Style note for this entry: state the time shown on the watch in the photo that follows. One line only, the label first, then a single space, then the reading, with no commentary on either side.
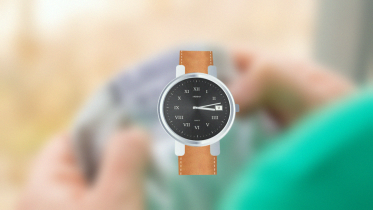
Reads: 3:13
